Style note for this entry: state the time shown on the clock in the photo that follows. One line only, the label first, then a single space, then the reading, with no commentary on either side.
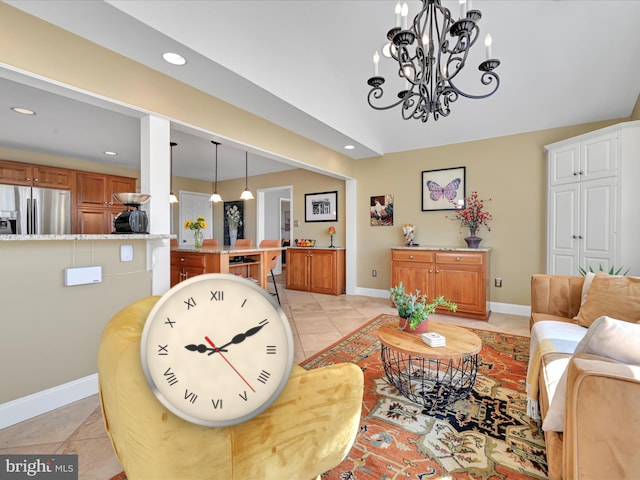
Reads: 9:10:23
